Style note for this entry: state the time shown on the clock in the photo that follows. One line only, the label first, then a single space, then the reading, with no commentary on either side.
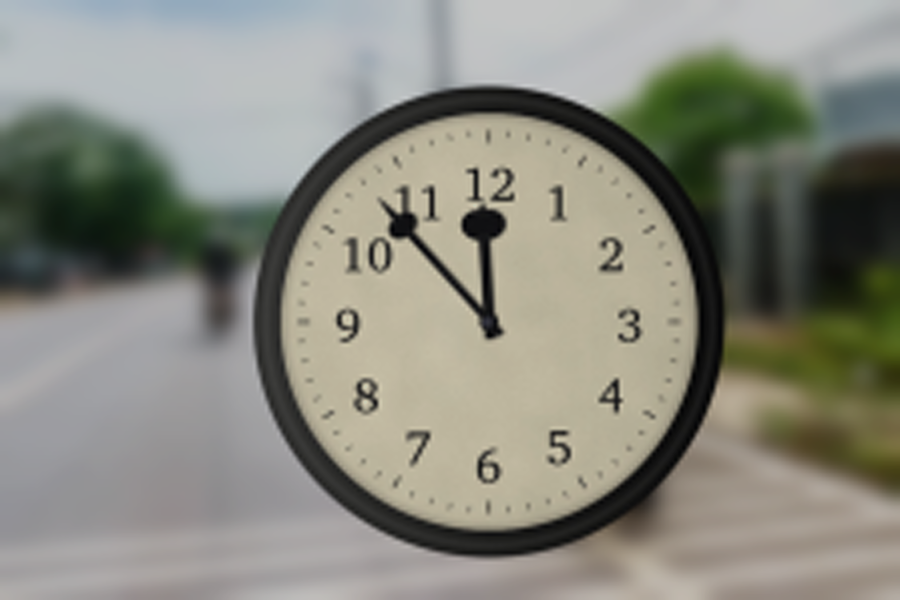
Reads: 11:53
